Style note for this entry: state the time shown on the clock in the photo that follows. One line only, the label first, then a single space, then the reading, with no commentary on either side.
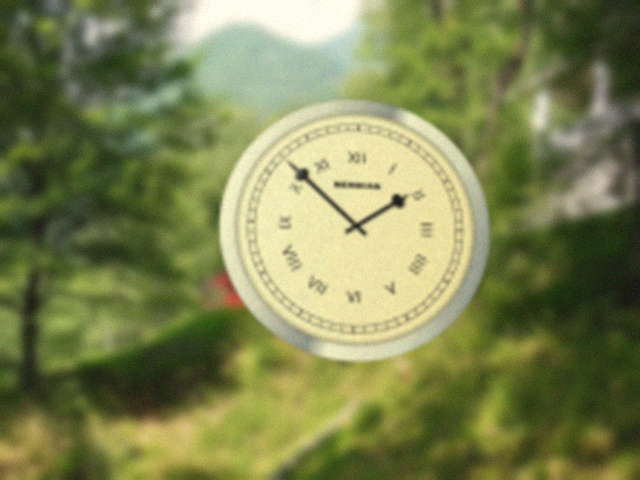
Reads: 1:52
